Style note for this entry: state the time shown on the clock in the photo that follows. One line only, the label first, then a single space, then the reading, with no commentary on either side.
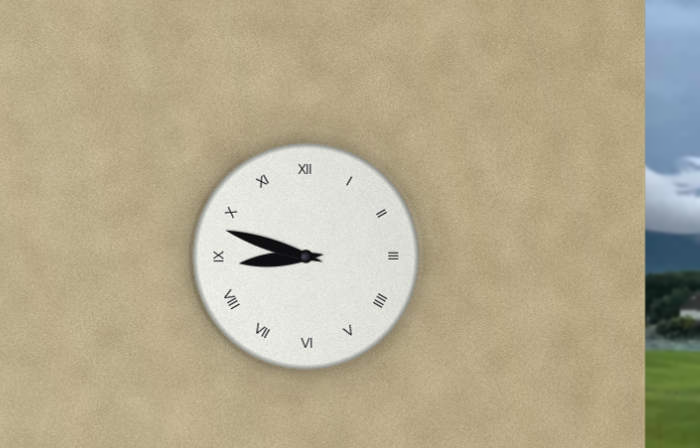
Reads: 8:48
